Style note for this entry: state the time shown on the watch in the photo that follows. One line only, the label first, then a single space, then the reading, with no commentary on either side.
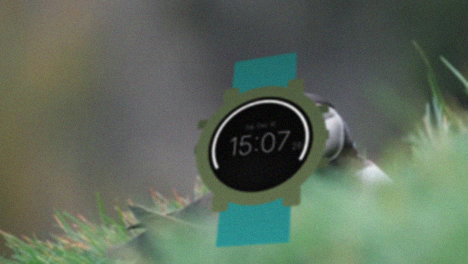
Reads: 15:07
